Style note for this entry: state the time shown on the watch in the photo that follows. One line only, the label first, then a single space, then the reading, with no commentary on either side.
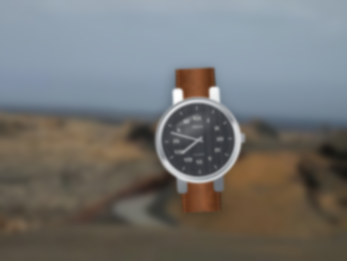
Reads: 7:48
